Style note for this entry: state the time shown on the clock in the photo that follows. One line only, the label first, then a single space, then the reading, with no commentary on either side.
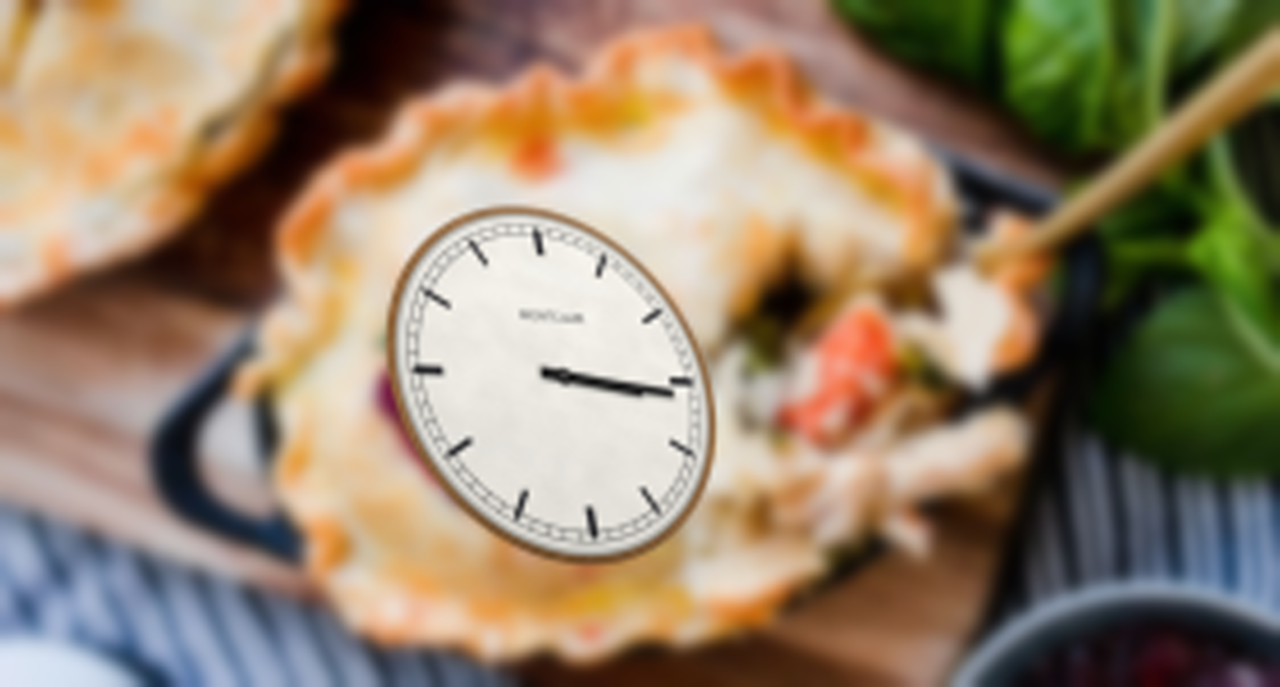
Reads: 3:16
